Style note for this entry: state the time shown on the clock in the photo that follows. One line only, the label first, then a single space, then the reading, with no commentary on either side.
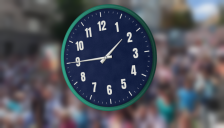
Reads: 1:45
